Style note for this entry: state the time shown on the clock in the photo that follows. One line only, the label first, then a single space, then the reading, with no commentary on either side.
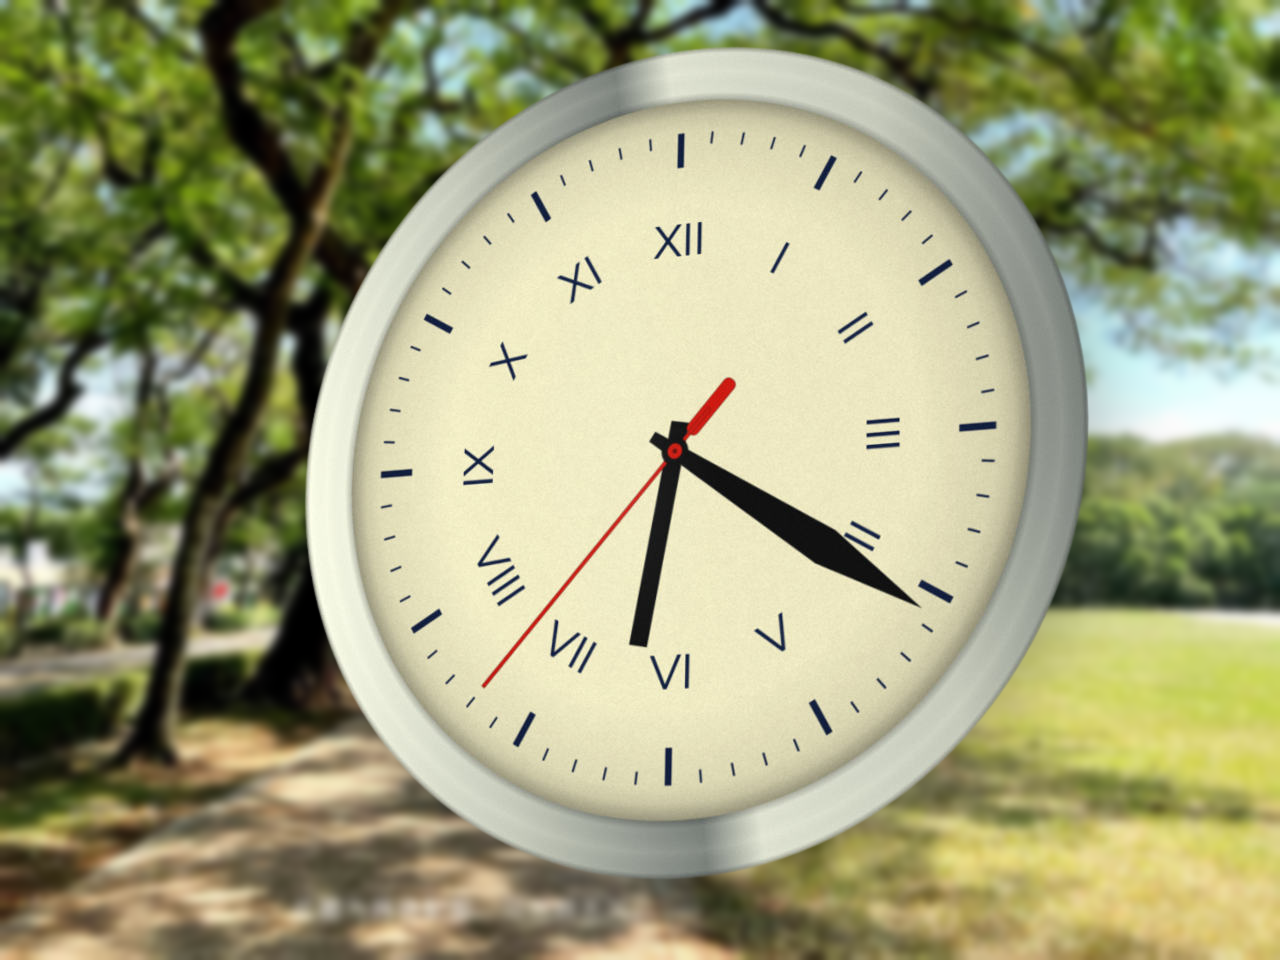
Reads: 6:20:37
